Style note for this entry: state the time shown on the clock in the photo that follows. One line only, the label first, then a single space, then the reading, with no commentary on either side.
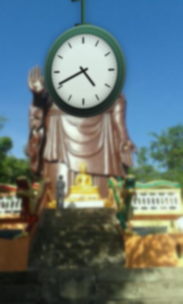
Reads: 4:41
